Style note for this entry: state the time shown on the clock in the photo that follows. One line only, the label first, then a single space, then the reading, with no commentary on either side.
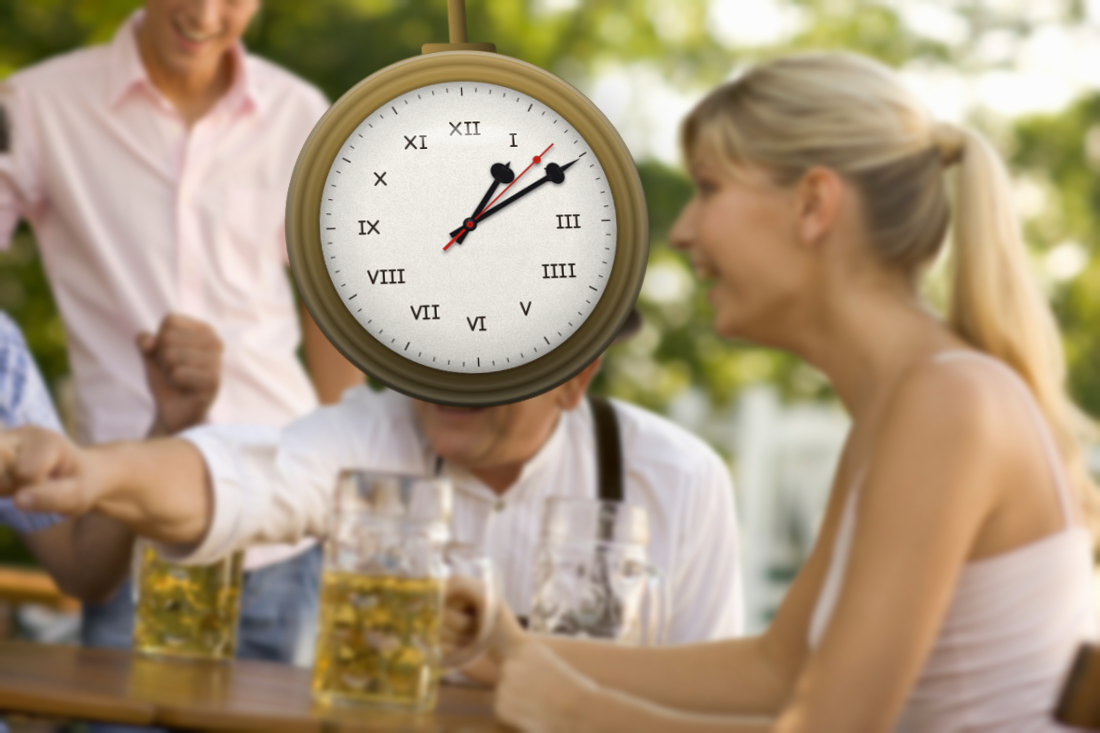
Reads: 1:10:08
